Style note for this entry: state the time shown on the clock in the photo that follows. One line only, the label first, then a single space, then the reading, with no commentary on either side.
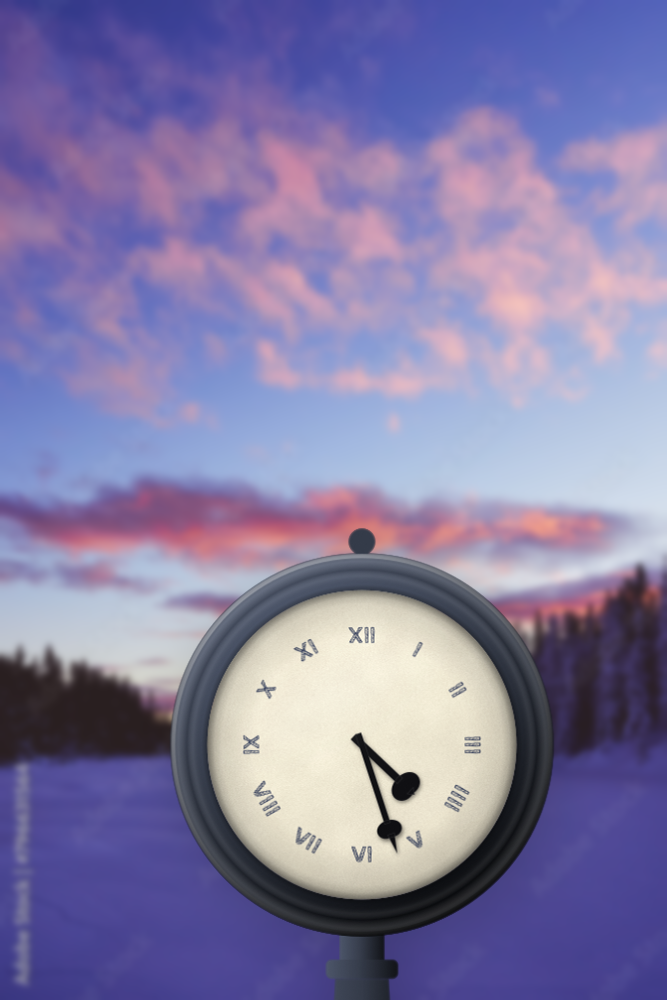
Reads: 4:27
